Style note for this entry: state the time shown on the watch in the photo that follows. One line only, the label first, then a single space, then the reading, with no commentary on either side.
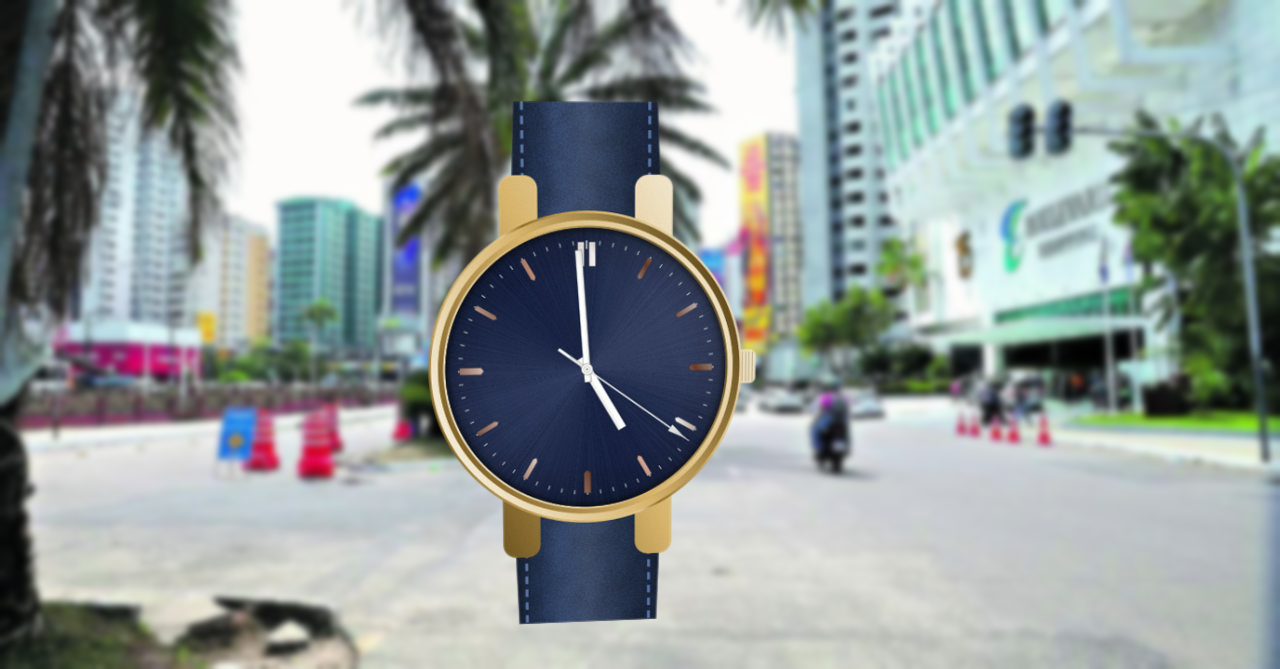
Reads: 4:59:21
